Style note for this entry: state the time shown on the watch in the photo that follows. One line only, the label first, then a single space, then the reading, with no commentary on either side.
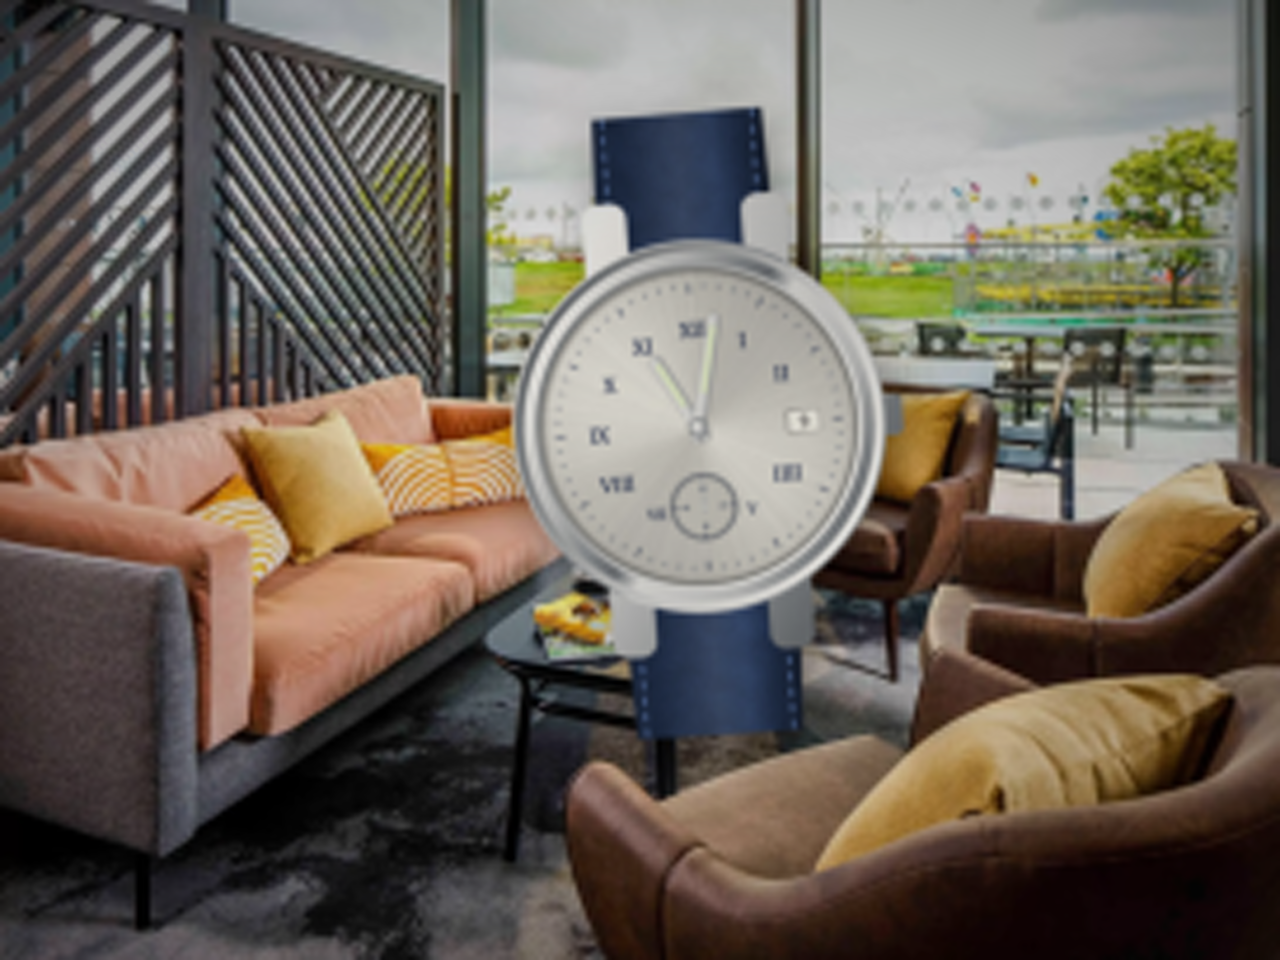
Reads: 11:02
